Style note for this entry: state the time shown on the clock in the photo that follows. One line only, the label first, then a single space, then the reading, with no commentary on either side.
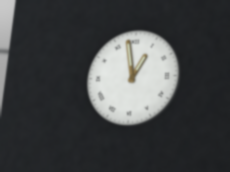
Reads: 12:58
